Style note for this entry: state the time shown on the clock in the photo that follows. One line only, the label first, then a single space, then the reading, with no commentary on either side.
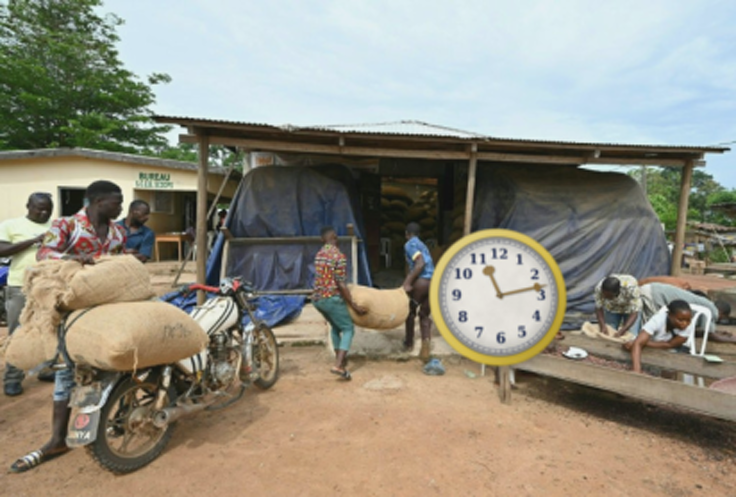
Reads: 11:13
